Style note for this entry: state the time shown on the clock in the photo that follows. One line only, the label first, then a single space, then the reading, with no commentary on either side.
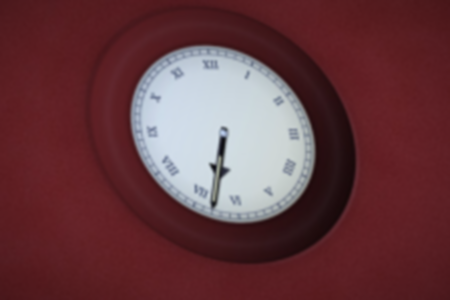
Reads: 6:33
